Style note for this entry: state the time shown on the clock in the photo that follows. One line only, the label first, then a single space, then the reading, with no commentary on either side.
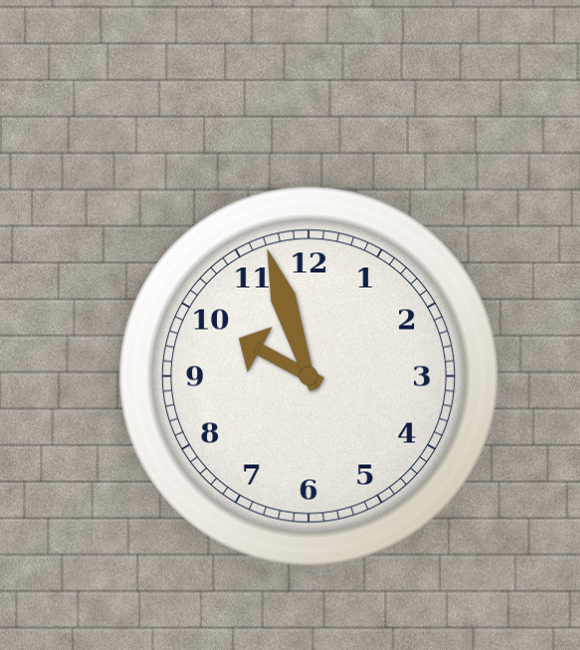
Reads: 9:57
